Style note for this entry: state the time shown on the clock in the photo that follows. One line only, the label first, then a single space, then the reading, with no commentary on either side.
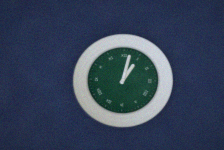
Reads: 1:02
